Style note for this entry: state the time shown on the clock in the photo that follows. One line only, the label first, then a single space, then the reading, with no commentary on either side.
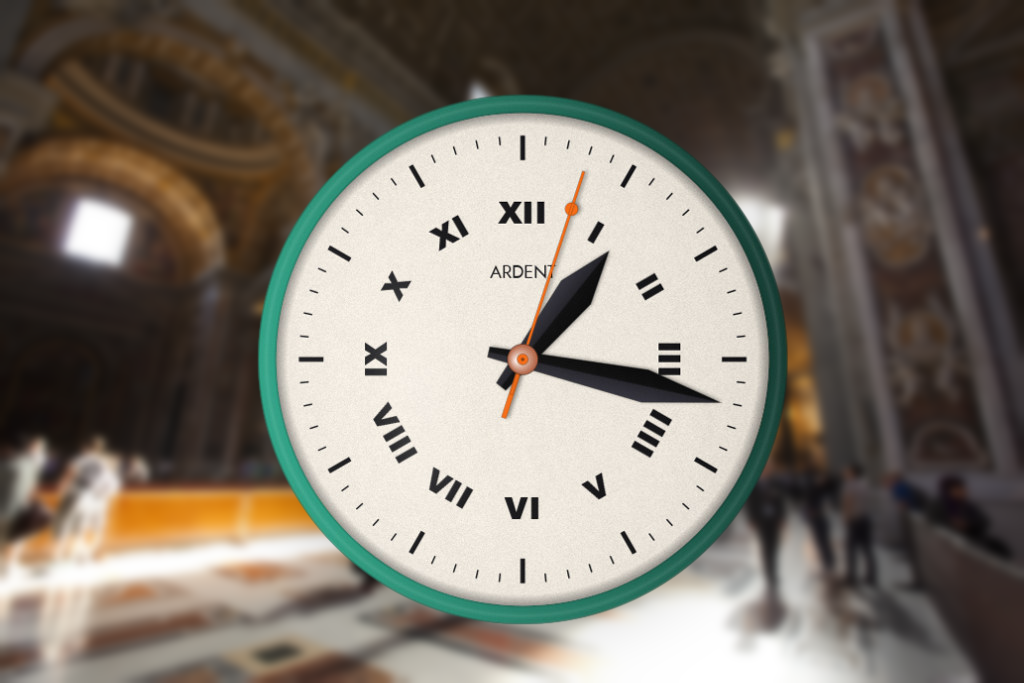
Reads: 1:17:03
